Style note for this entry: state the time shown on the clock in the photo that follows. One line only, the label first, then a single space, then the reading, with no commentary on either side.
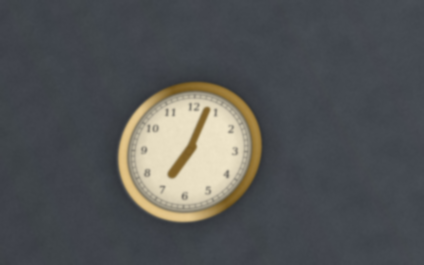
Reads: 7:03
